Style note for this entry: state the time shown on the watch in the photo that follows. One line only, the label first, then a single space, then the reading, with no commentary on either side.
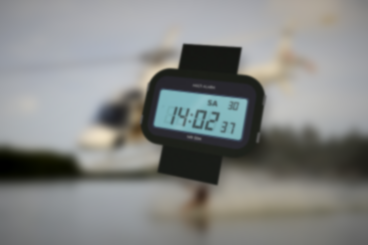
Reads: 14:02
